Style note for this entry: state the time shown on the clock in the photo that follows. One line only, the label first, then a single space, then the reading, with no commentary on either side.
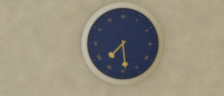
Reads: 7:29
